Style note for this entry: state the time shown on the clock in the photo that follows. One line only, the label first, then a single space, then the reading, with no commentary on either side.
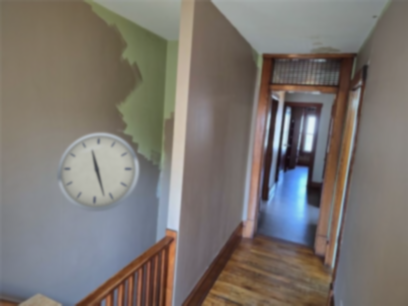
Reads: 11:27
